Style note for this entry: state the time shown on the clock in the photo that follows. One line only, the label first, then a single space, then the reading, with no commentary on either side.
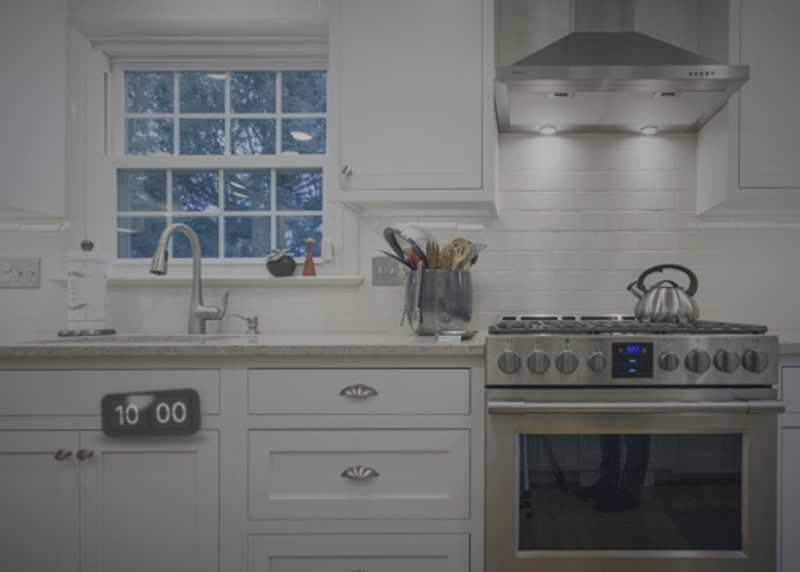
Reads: 10:00
